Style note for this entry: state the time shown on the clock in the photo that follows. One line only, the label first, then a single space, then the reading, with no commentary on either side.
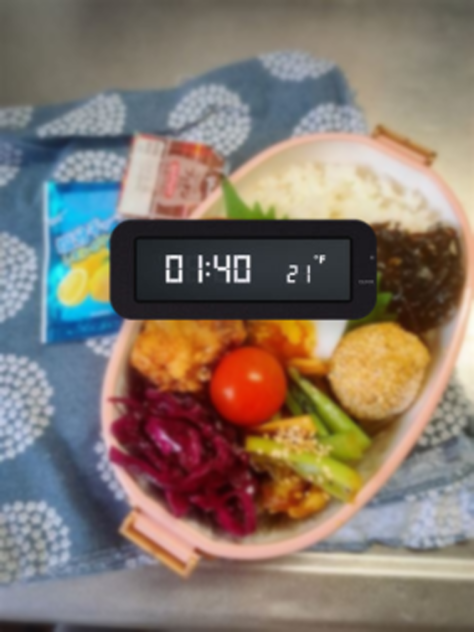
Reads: 1:40
